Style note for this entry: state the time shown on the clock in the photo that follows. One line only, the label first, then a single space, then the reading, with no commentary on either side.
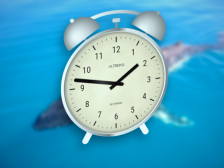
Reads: 1:47
